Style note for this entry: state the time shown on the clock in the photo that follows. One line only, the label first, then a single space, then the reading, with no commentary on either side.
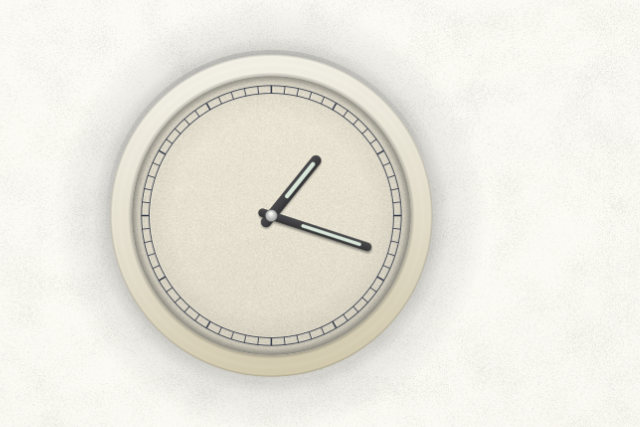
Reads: 1:18
